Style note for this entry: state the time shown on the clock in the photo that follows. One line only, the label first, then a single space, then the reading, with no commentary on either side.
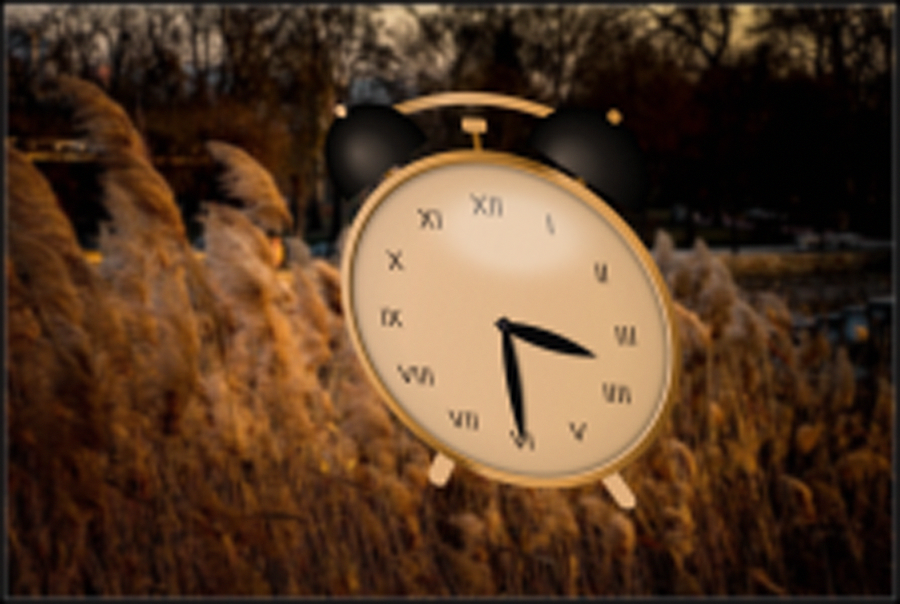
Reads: 3:30
